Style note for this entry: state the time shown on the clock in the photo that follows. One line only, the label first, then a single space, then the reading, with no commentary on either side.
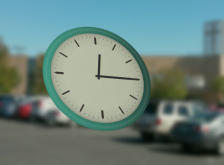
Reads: 12:15
